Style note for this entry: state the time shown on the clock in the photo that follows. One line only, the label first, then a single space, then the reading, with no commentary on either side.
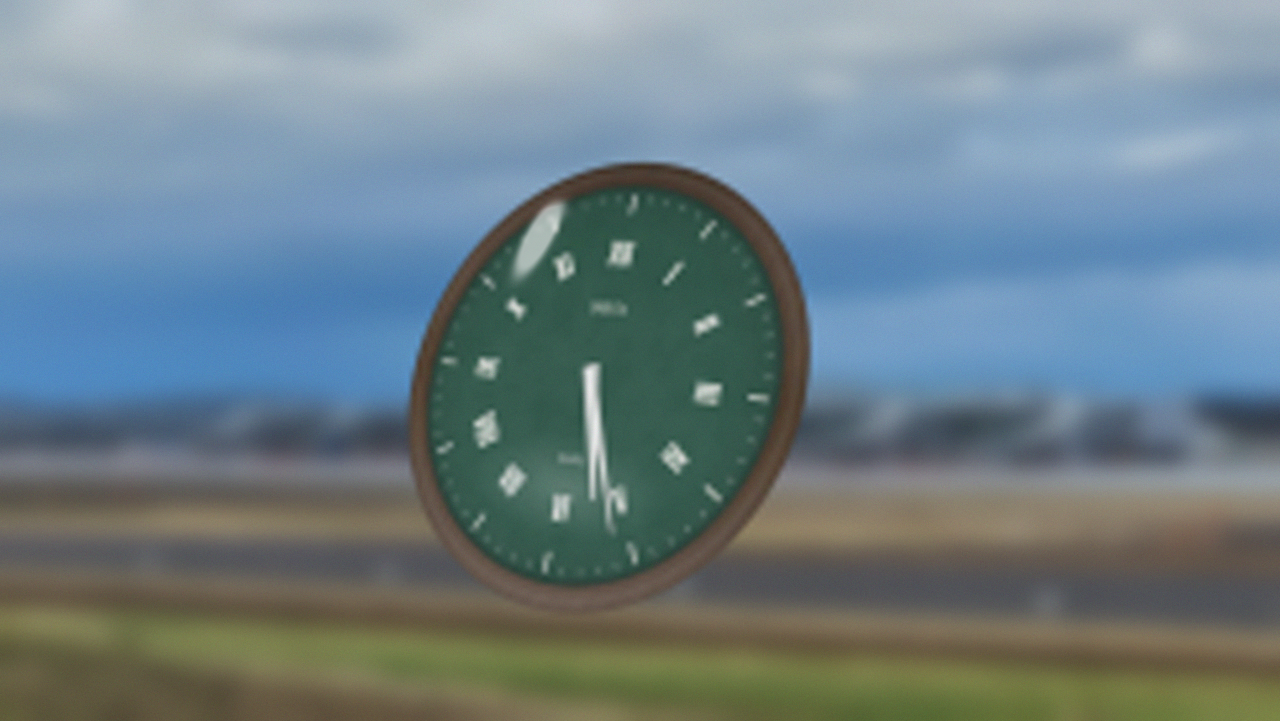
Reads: 5:26
